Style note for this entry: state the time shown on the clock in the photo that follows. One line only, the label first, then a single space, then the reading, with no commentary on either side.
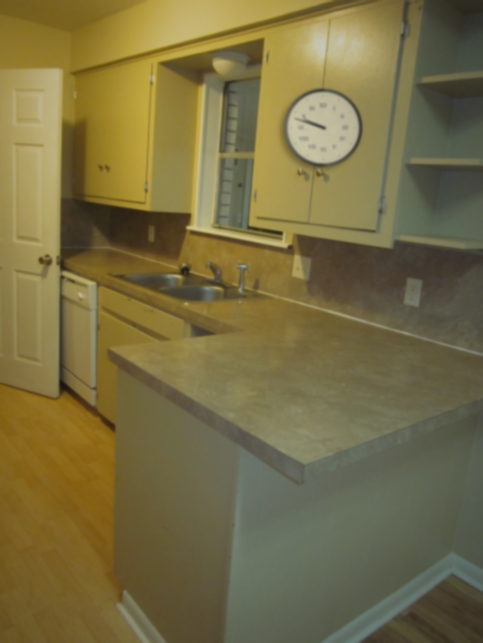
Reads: 9:48
